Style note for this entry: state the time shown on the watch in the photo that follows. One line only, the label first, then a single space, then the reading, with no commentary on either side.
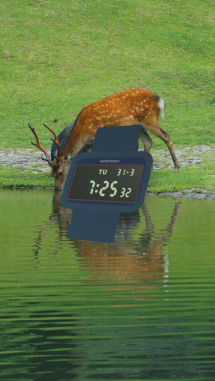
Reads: 7:25:32
